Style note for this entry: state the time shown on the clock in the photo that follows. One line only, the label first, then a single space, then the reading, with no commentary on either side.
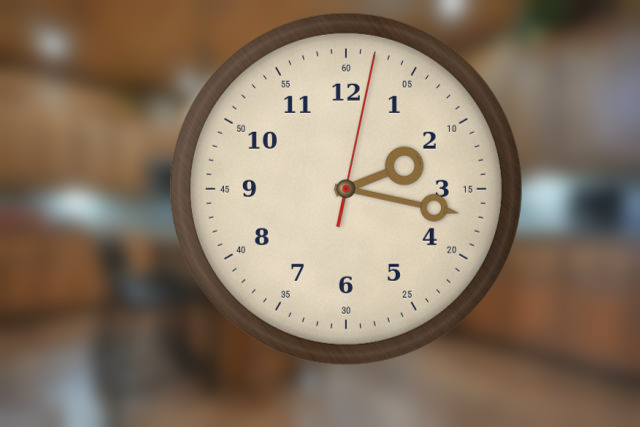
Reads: 2:17:02
